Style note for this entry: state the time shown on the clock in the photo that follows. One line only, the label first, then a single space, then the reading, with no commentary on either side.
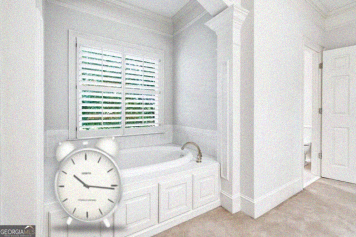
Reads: 10:16
